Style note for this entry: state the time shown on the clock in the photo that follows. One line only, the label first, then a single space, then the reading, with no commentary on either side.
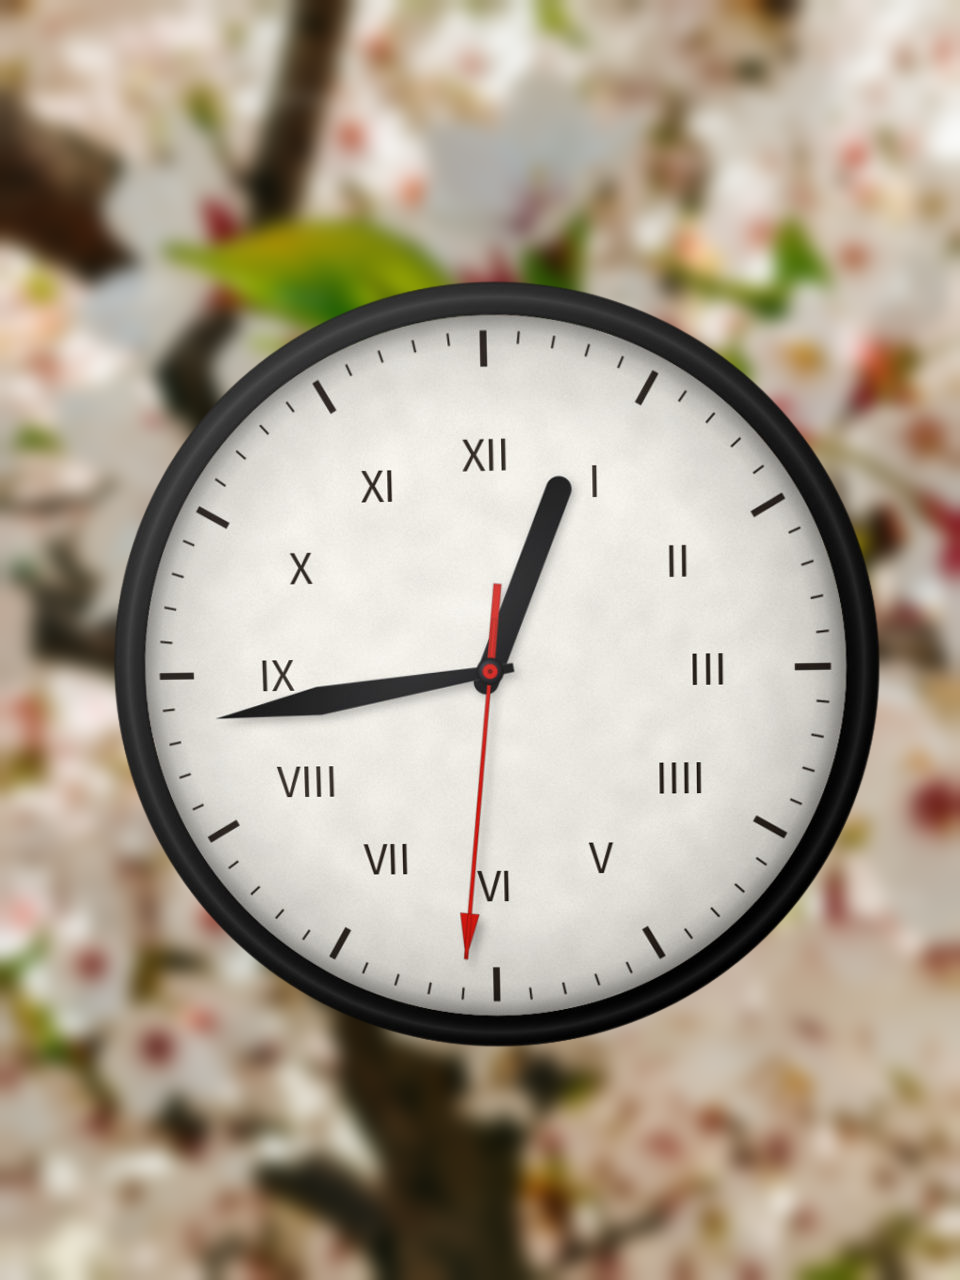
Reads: 12:43:31
